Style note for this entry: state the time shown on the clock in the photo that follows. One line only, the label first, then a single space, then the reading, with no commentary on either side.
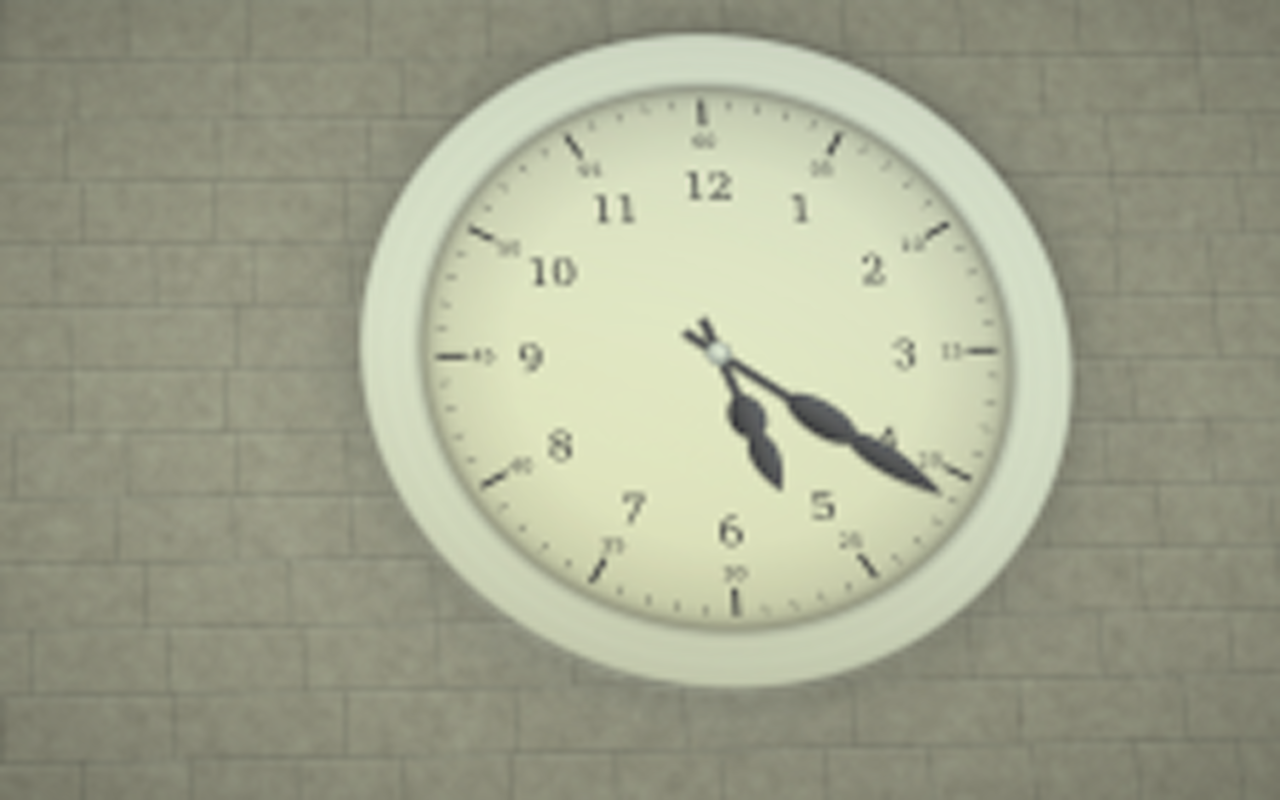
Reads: 5:21
